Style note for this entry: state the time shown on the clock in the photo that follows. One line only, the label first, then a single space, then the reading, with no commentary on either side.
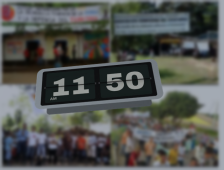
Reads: 11:50
